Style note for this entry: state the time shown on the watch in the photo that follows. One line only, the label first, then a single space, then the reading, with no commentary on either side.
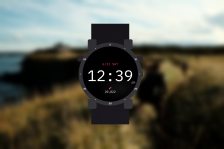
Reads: 12:39
